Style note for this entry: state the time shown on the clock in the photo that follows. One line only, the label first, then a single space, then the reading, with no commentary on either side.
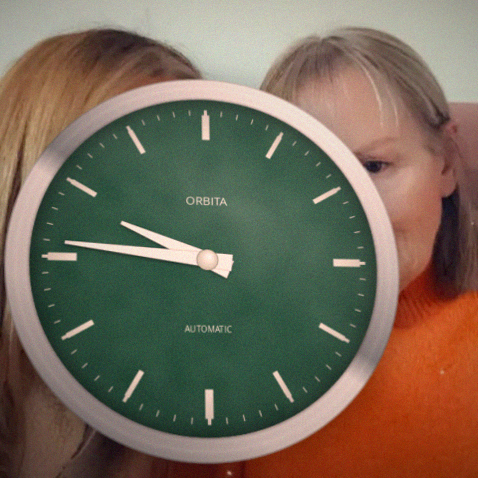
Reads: 9:46
